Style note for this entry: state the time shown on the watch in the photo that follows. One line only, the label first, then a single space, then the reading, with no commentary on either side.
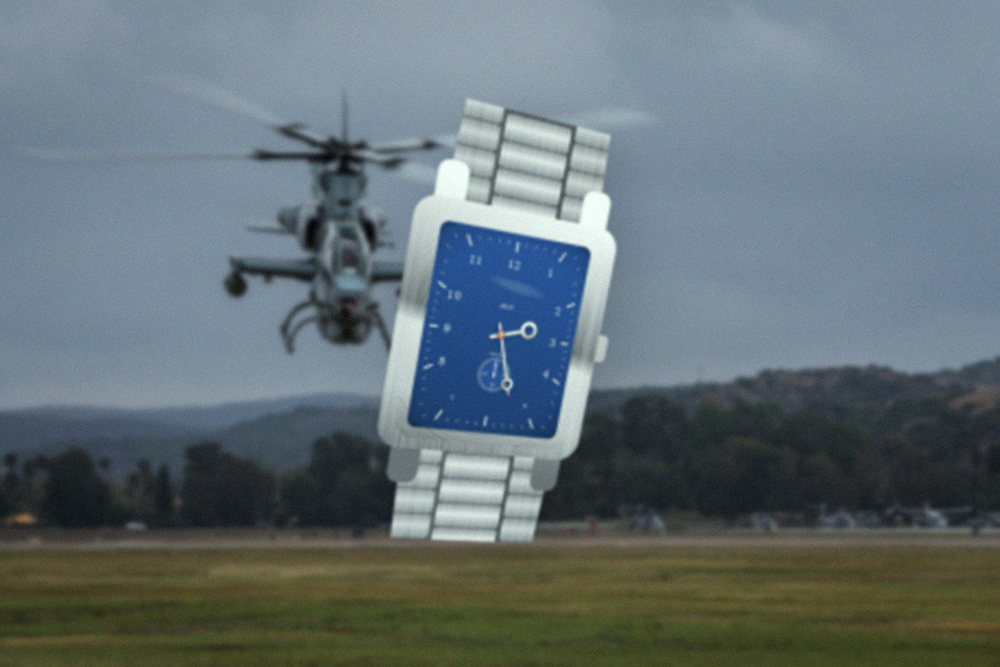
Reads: 2:27
